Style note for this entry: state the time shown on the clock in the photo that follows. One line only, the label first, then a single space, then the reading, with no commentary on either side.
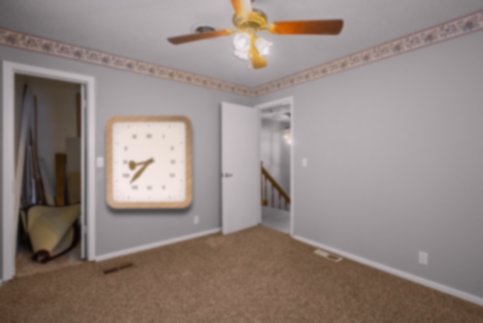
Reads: 8:37
